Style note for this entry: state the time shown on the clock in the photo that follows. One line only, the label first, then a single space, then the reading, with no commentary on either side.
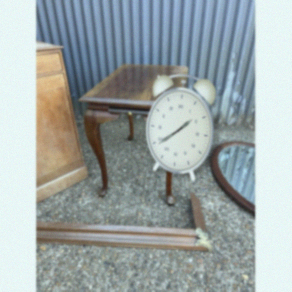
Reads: 1:39
